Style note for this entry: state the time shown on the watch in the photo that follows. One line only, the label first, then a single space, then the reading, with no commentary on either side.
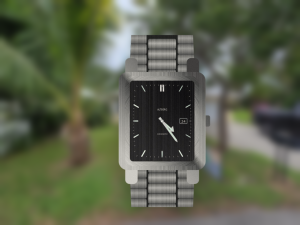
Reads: 4:24
